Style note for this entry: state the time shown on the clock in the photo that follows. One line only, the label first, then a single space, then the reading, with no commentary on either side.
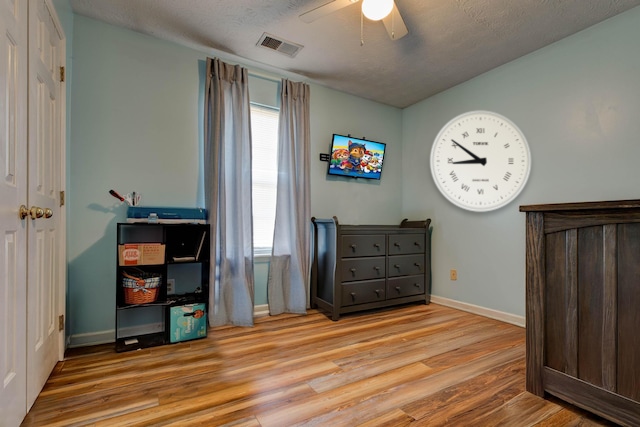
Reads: 8:51
